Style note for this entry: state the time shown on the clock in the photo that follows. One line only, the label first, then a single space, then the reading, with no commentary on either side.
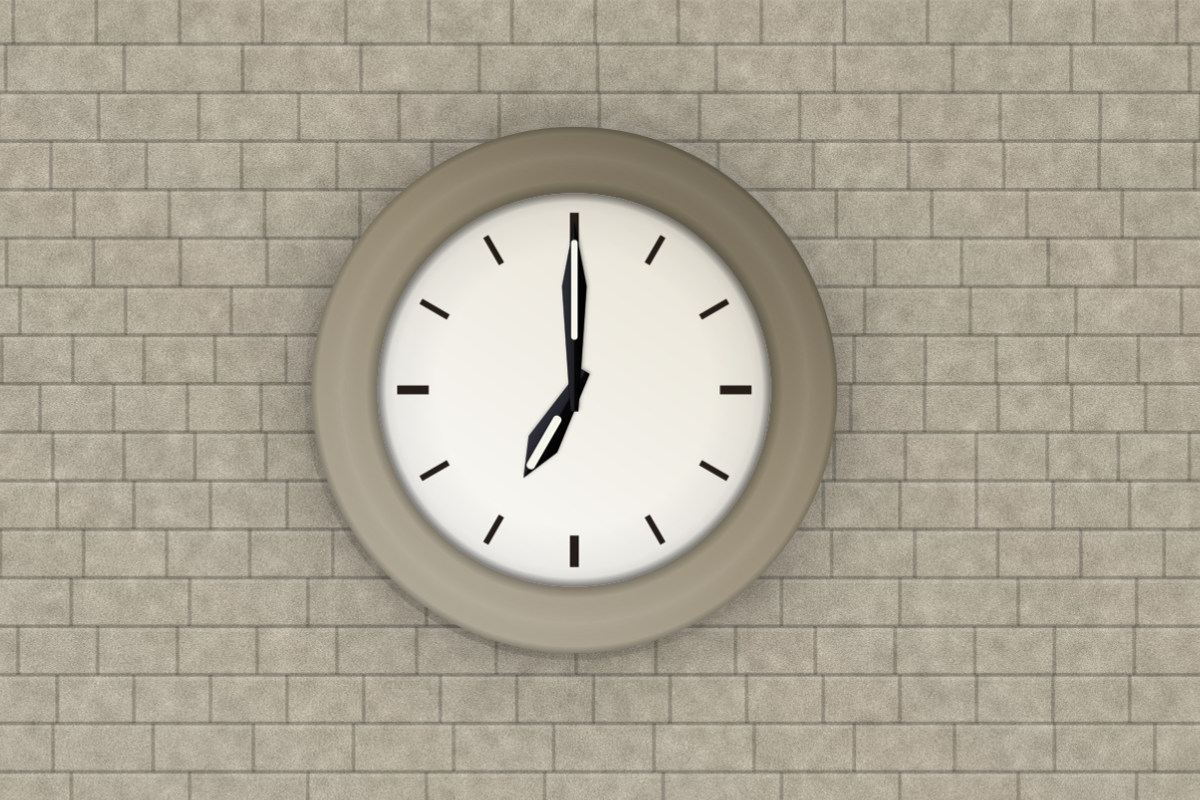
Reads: 7:00
